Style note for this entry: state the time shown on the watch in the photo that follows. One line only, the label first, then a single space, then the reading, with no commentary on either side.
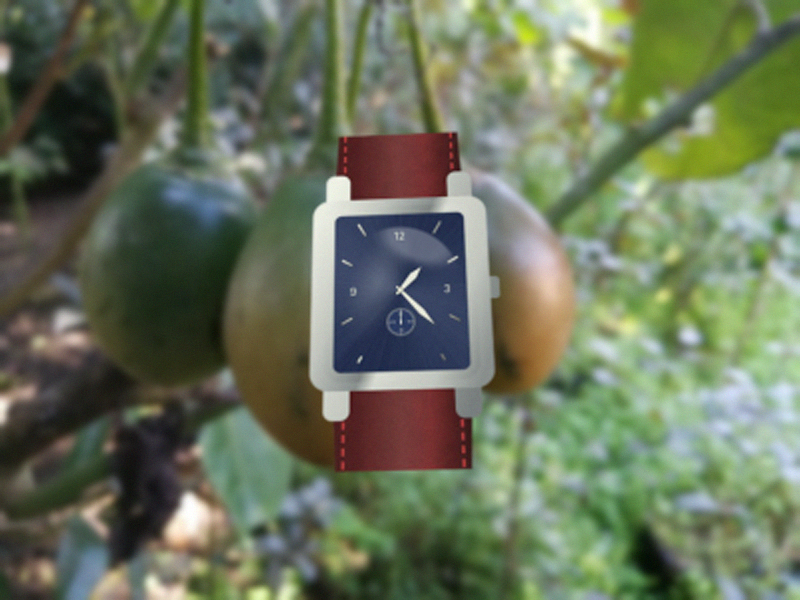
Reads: 1:23
